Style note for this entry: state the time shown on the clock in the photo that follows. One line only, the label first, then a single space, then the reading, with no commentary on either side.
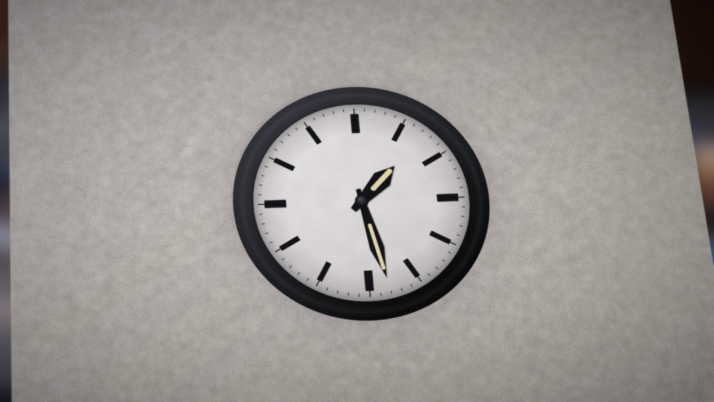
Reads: 1:28
